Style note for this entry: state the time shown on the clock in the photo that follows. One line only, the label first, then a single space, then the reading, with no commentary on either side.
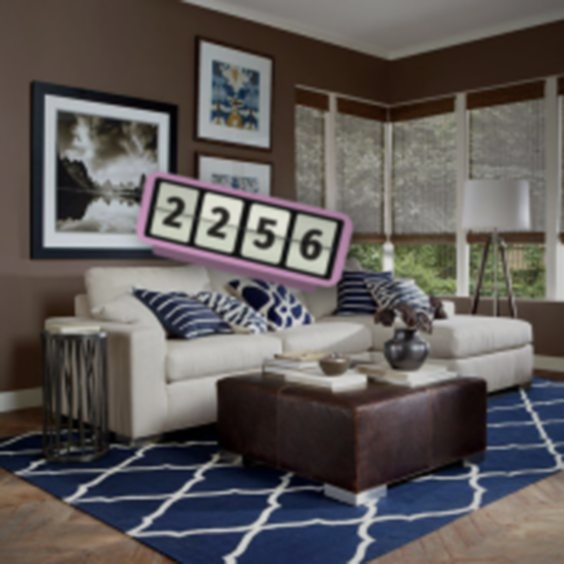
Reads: 22:56
